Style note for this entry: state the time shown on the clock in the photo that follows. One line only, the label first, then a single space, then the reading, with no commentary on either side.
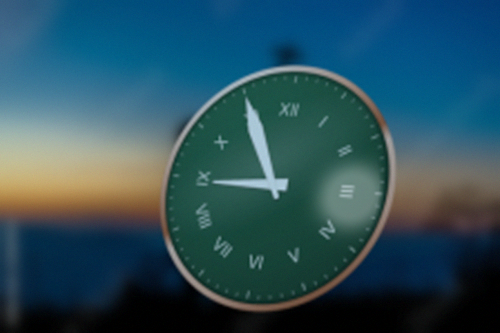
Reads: 8:55
